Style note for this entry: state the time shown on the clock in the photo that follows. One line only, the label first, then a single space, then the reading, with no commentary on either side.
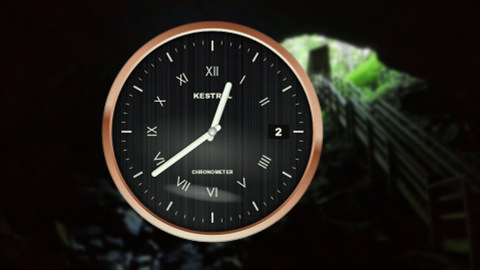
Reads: 12:39
